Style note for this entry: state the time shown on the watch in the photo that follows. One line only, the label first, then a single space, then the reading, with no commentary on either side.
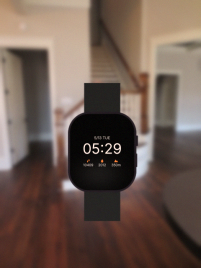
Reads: 5:29
